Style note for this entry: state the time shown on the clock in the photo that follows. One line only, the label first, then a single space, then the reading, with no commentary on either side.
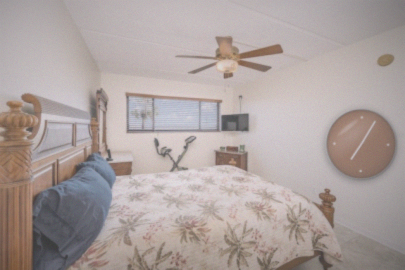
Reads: 7:05
